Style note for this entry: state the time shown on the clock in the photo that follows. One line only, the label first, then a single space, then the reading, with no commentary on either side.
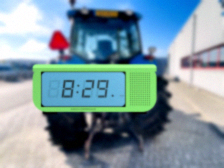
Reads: 8:29
